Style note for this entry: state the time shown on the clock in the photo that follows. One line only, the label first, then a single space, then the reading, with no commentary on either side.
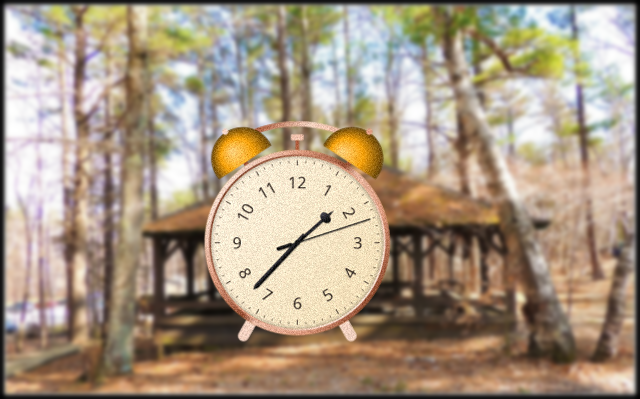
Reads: 1:37:12
